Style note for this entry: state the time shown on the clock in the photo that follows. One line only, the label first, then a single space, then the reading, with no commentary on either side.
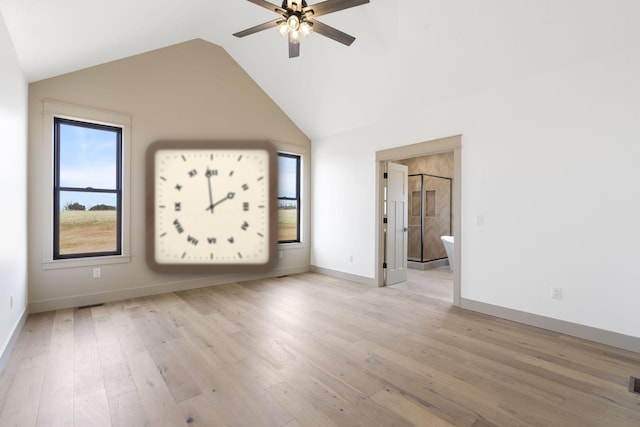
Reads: 1:59
